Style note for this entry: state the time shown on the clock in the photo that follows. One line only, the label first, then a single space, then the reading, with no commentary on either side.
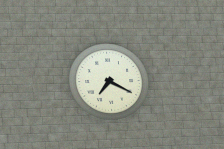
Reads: 7:20
